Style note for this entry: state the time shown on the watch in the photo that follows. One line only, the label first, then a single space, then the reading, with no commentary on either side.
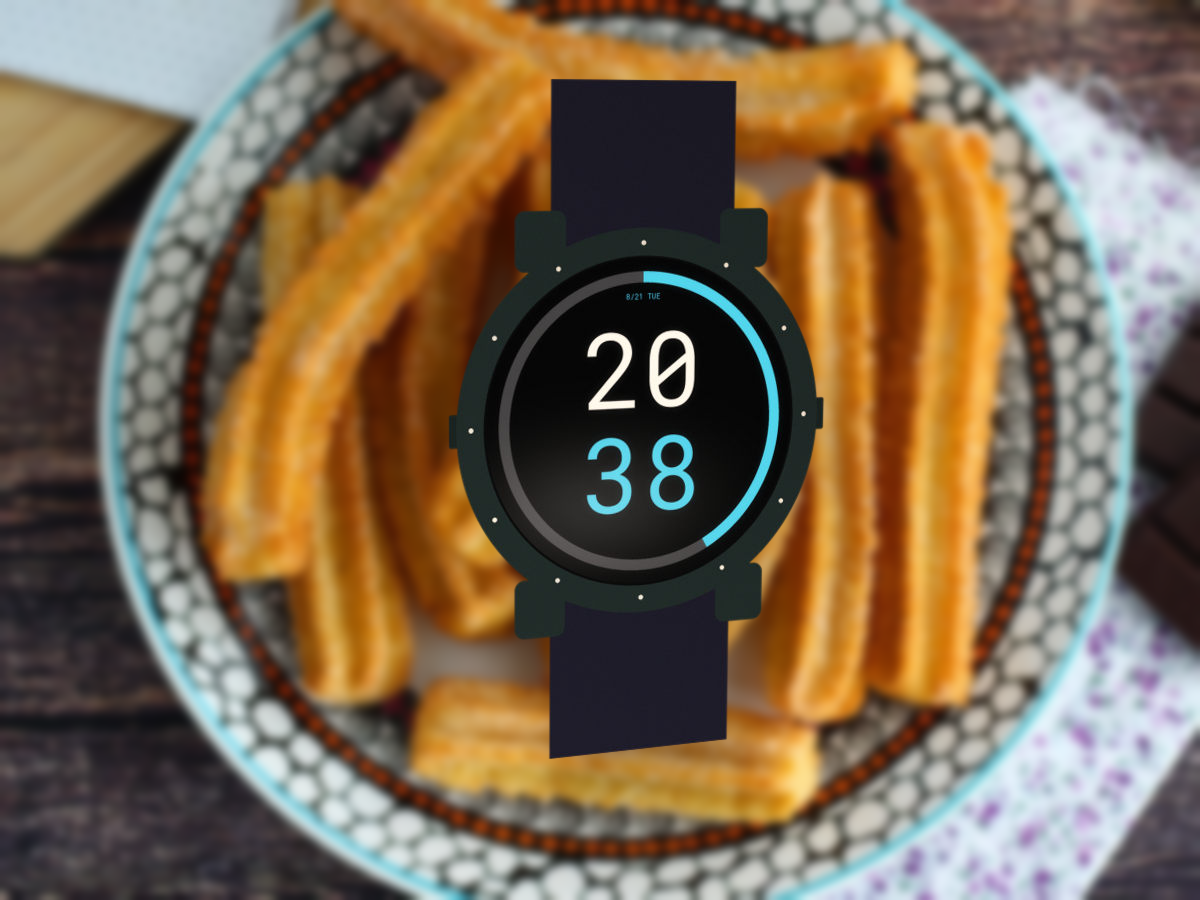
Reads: 20:38
